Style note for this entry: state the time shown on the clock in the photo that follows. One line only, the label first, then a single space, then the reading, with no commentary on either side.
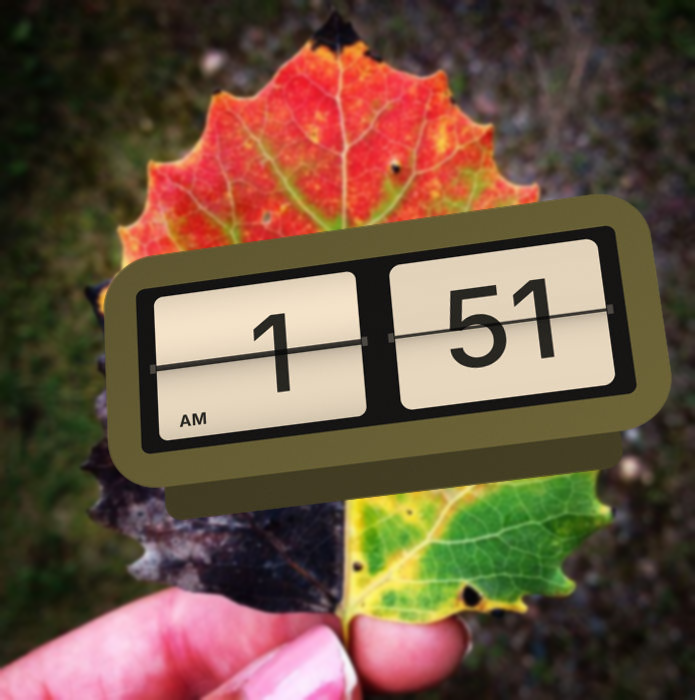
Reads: 1:51
